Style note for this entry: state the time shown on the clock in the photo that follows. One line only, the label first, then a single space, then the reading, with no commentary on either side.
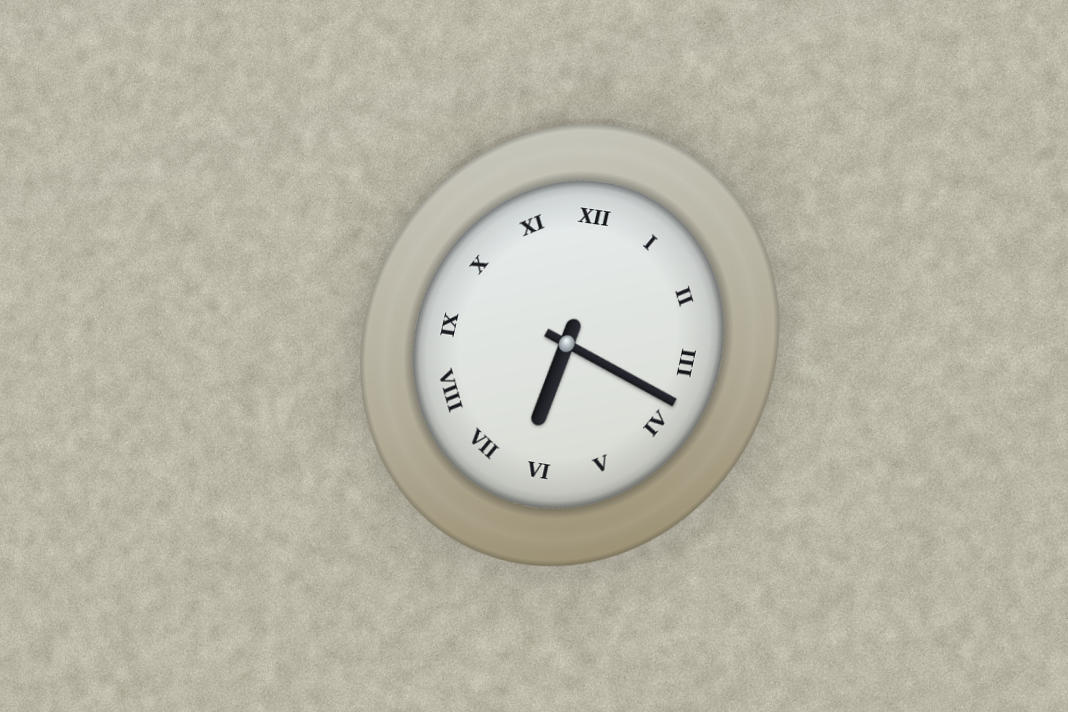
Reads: 6:18
